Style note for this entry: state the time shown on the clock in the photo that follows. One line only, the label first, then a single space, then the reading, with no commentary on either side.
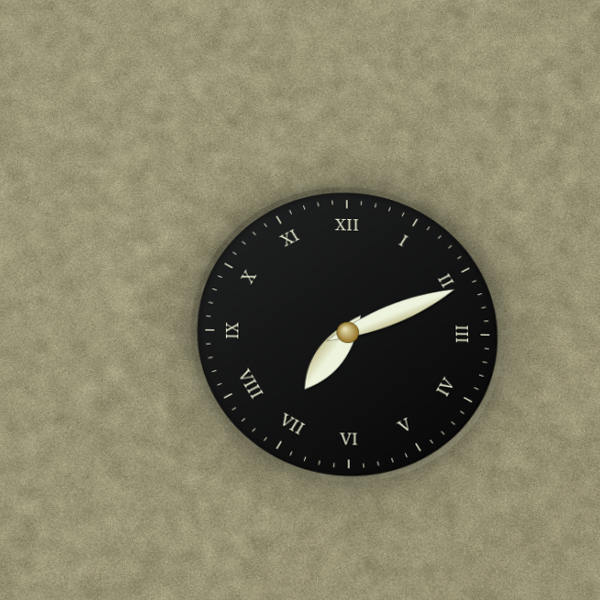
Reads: 7:11
